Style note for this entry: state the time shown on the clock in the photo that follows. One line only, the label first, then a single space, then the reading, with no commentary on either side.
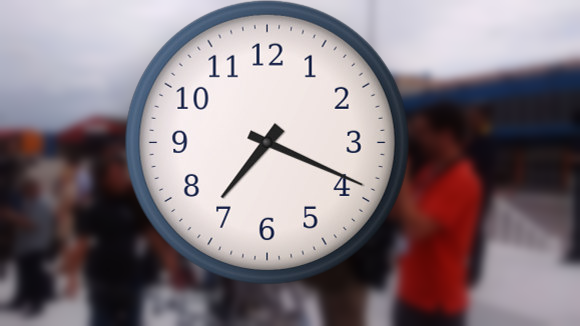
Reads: 7:19
